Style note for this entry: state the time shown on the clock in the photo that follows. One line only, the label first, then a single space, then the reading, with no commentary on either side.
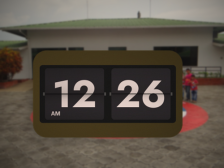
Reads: 12:26
